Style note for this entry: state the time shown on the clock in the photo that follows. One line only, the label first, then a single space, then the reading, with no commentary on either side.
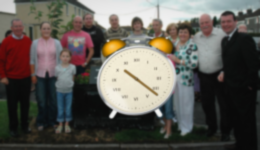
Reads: 10:22
